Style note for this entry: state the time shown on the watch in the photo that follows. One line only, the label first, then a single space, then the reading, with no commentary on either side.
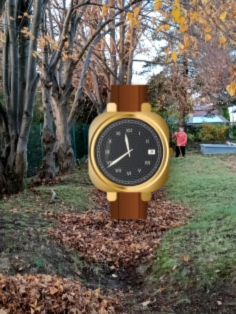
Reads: 11:39
